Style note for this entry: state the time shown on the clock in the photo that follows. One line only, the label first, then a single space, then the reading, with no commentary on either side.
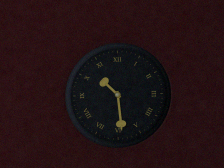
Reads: 10:29
